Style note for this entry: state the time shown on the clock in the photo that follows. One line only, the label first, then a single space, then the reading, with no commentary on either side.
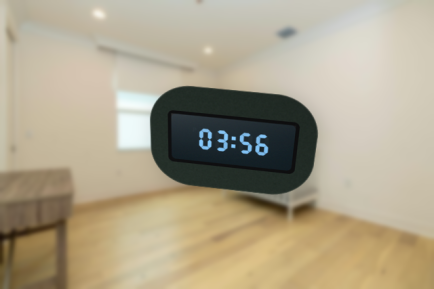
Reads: 3:56
